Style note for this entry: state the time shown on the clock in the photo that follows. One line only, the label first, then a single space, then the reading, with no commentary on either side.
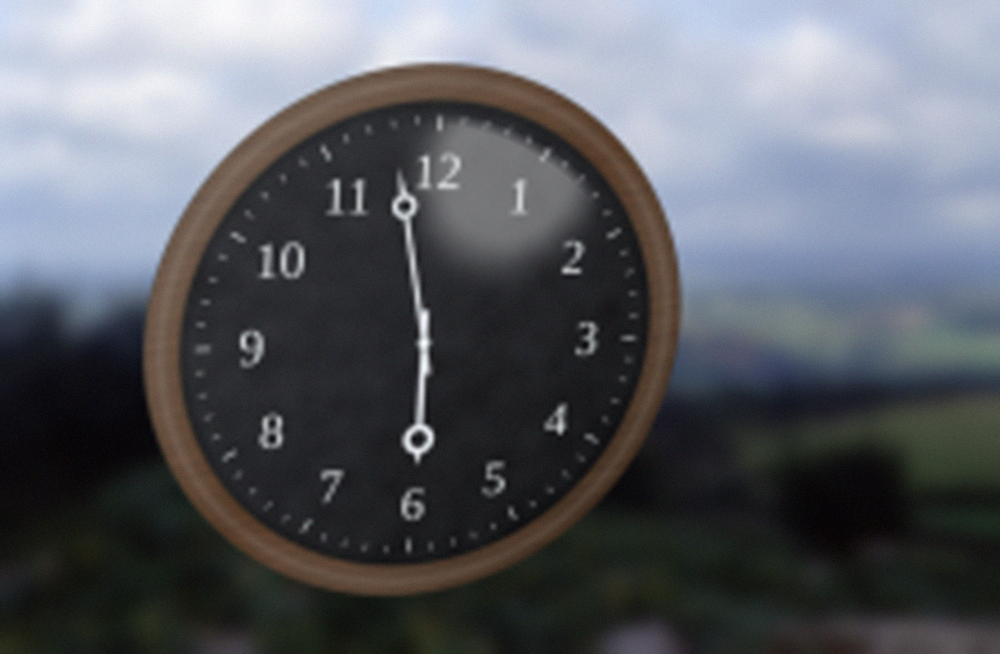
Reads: 5:58
